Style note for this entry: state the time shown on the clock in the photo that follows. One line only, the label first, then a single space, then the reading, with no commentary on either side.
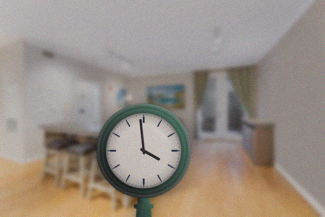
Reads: 3:59
